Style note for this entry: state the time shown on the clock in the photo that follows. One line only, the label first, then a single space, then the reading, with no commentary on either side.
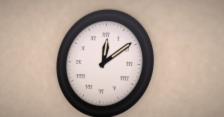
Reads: 12:09
